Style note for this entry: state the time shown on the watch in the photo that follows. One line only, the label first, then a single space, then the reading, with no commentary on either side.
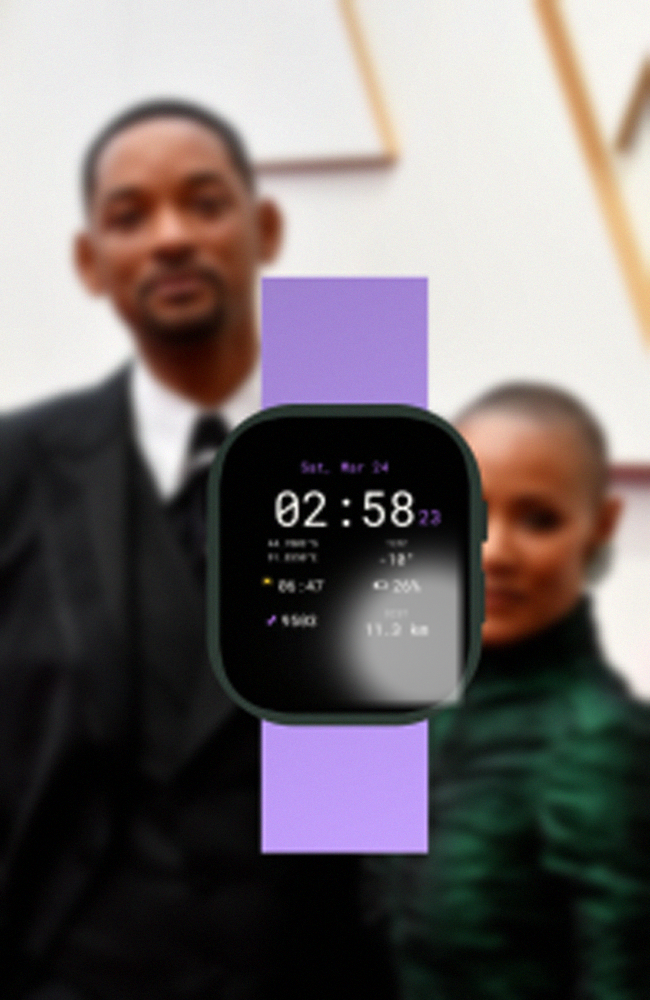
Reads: 2:58
